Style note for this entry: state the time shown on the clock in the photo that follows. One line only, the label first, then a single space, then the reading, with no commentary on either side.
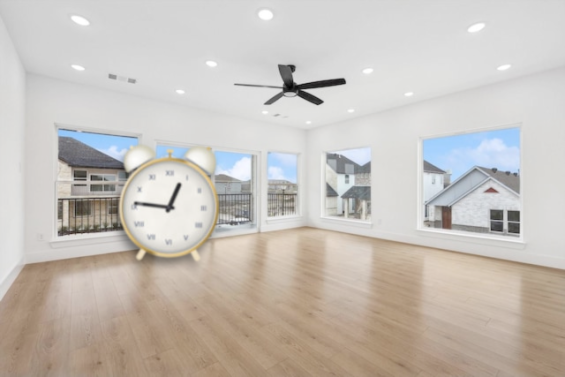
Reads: 12:46
